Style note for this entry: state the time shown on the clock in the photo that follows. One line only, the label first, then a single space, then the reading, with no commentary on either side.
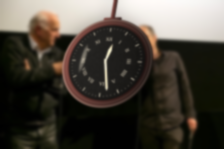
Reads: 12:28
